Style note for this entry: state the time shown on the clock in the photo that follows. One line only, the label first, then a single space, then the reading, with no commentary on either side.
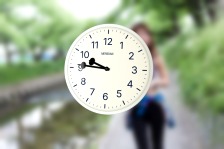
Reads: 9:46
